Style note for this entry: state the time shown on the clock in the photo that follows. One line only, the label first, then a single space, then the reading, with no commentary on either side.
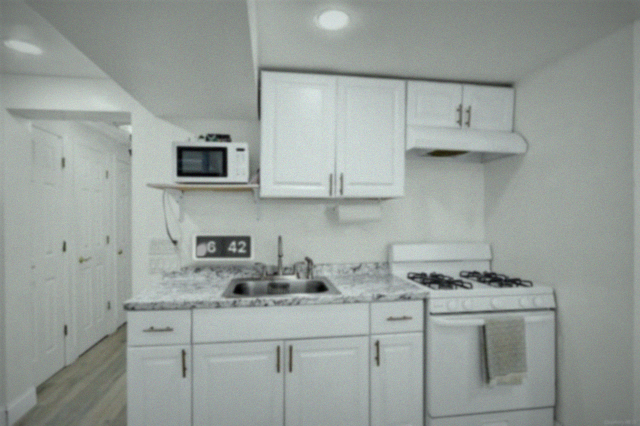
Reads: 6:42
